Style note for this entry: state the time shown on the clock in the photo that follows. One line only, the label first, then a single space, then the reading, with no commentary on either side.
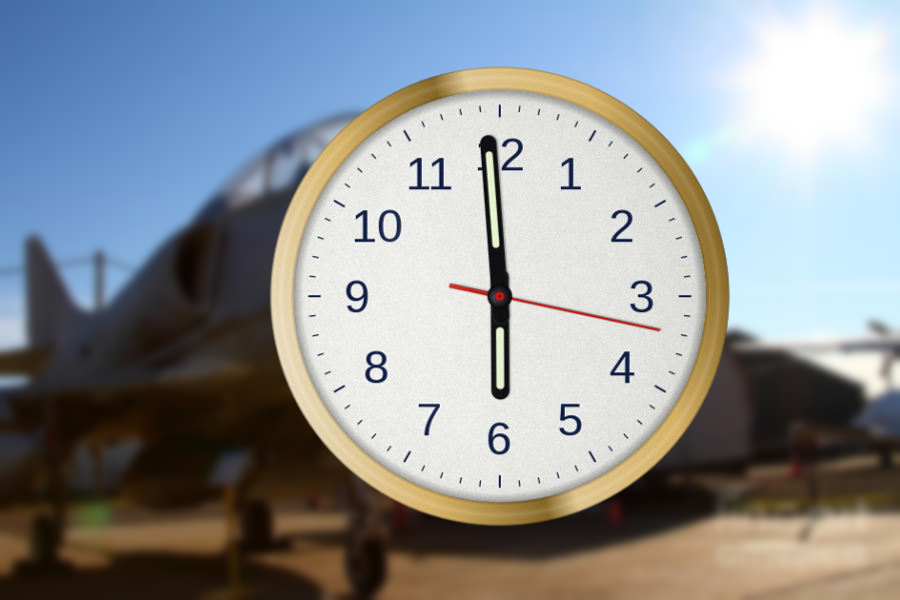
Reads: 5:59:17
